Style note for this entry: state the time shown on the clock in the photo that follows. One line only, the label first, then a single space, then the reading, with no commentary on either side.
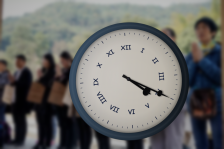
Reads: 4:20
